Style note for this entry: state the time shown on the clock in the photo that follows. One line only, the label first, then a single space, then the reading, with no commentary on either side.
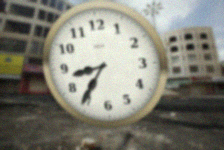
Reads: 8:36
